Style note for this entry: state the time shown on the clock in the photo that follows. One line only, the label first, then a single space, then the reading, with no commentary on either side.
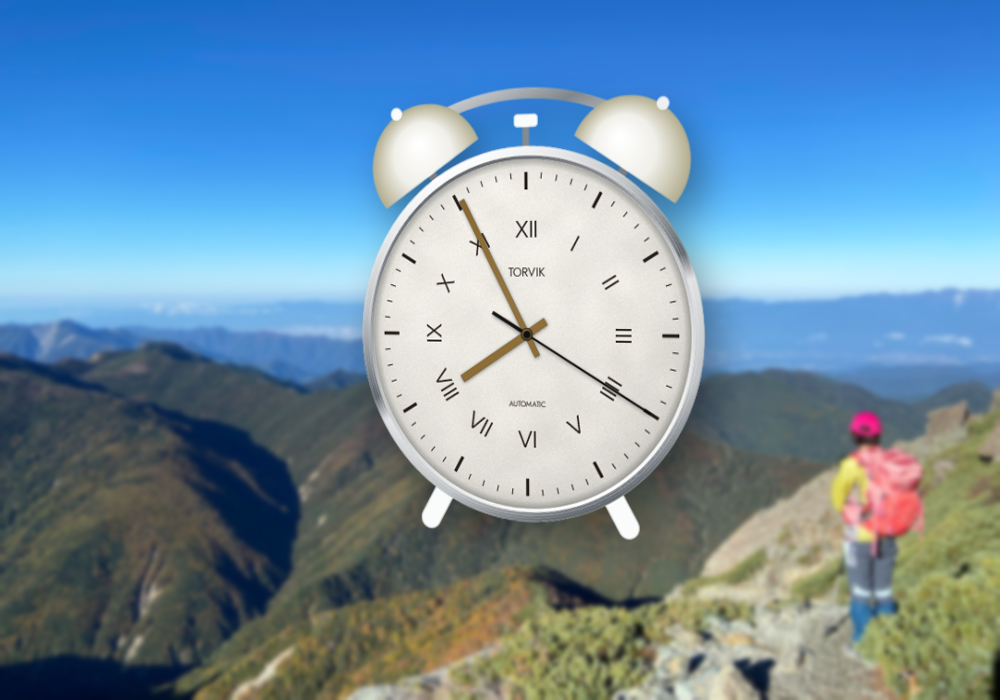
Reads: 7:55:20
